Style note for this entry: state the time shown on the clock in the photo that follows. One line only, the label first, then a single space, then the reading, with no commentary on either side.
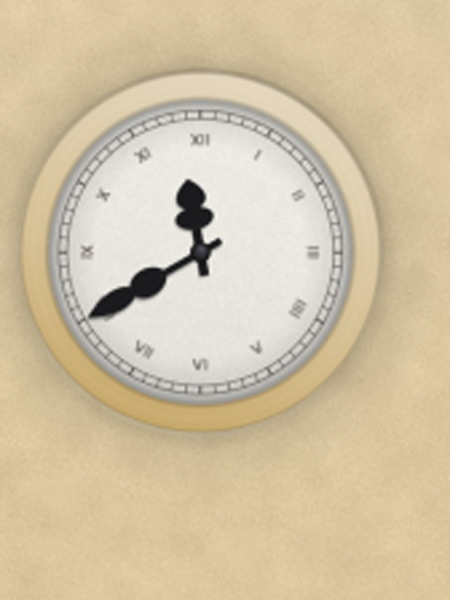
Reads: 11:40
